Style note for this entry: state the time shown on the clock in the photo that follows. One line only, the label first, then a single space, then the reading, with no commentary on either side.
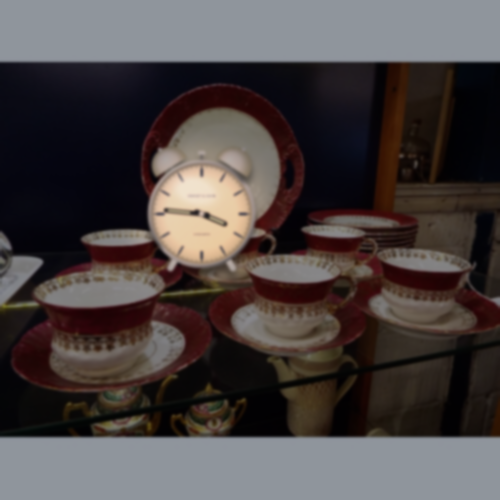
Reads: 3:46
